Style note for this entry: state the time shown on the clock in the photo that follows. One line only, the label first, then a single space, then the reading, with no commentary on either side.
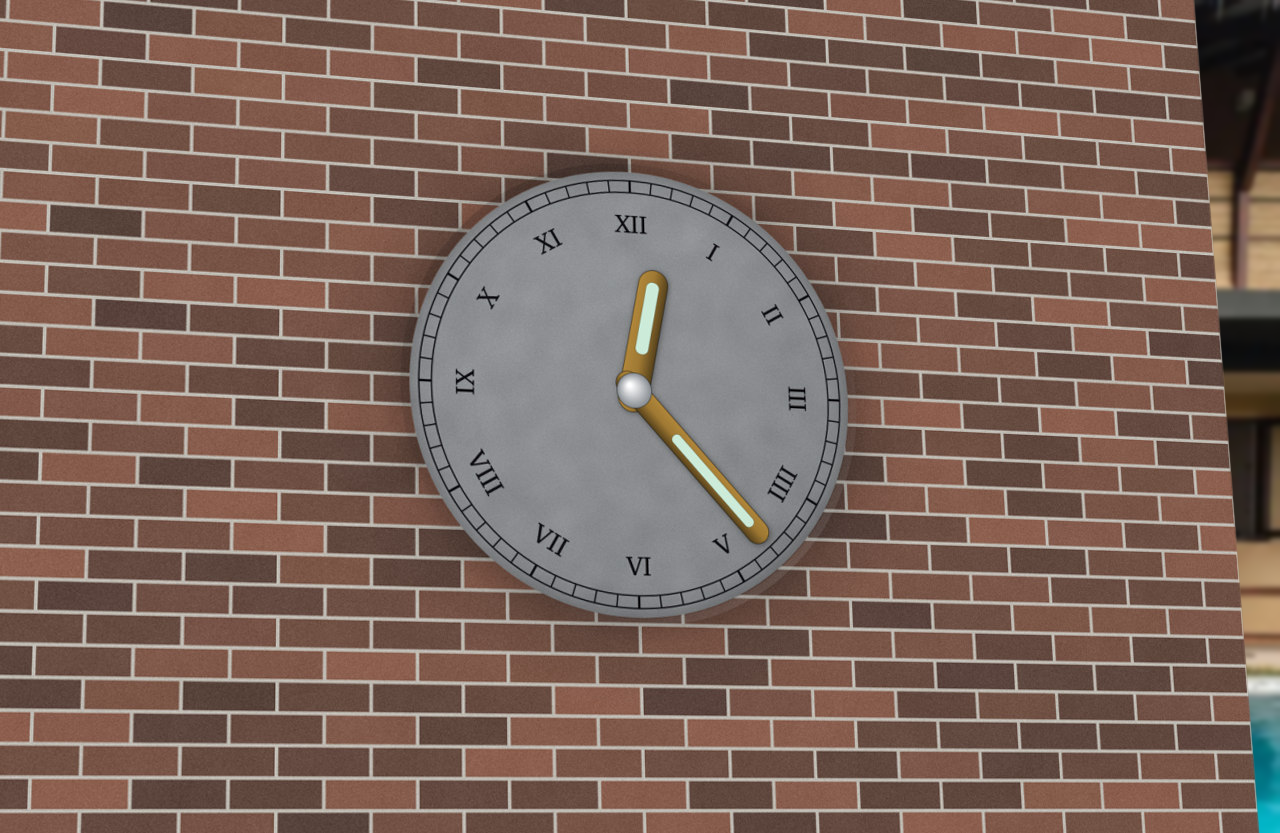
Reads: 12:23
